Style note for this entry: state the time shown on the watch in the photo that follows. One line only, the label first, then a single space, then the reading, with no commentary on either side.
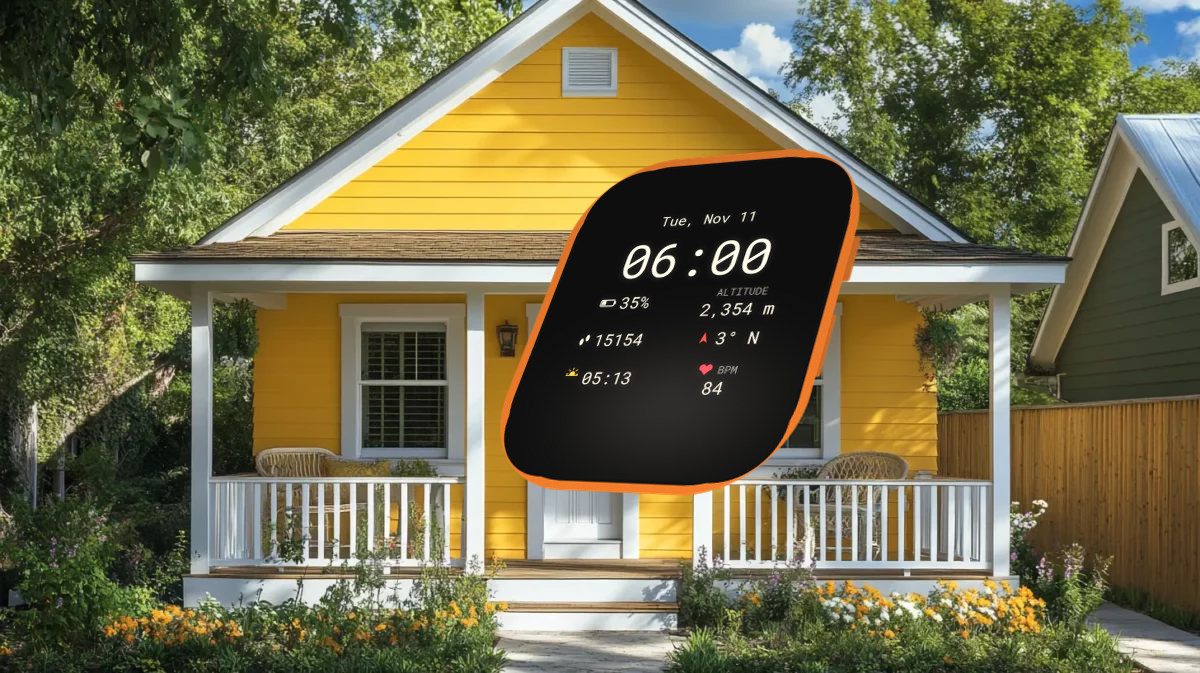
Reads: 6:00
